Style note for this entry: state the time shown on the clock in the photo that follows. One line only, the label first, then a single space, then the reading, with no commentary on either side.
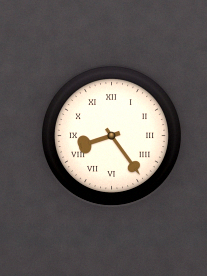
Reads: 8:24
